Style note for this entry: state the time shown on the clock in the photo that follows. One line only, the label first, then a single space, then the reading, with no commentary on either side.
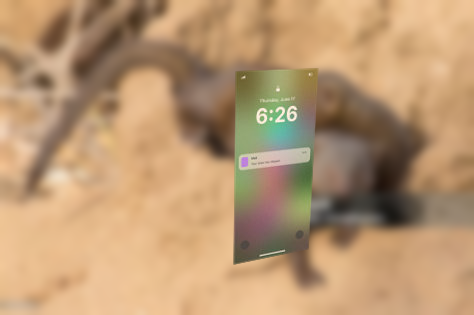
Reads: 6:26
